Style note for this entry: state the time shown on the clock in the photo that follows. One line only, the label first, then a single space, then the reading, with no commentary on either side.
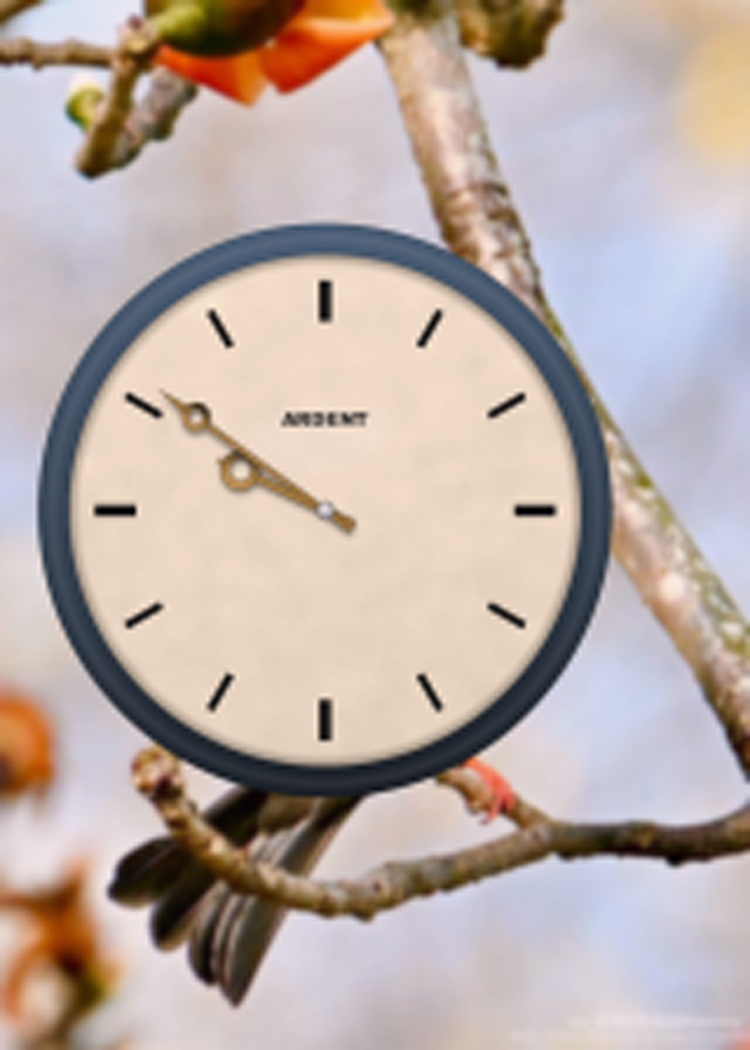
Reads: 9:51
